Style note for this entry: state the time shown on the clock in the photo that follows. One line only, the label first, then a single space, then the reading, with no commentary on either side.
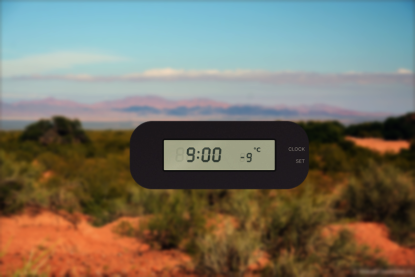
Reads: 9:00
